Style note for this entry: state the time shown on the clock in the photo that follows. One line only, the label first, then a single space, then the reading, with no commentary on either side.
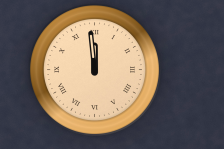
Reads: 11:59
